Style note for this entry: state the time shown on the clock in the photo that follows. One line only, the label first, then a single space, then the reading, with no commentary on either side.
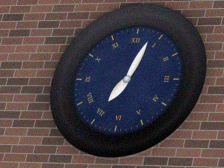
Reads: 7:03
